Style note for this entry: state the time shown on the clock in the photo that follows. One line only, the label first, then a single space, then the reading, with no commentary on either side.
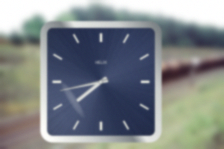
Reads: 7:43
